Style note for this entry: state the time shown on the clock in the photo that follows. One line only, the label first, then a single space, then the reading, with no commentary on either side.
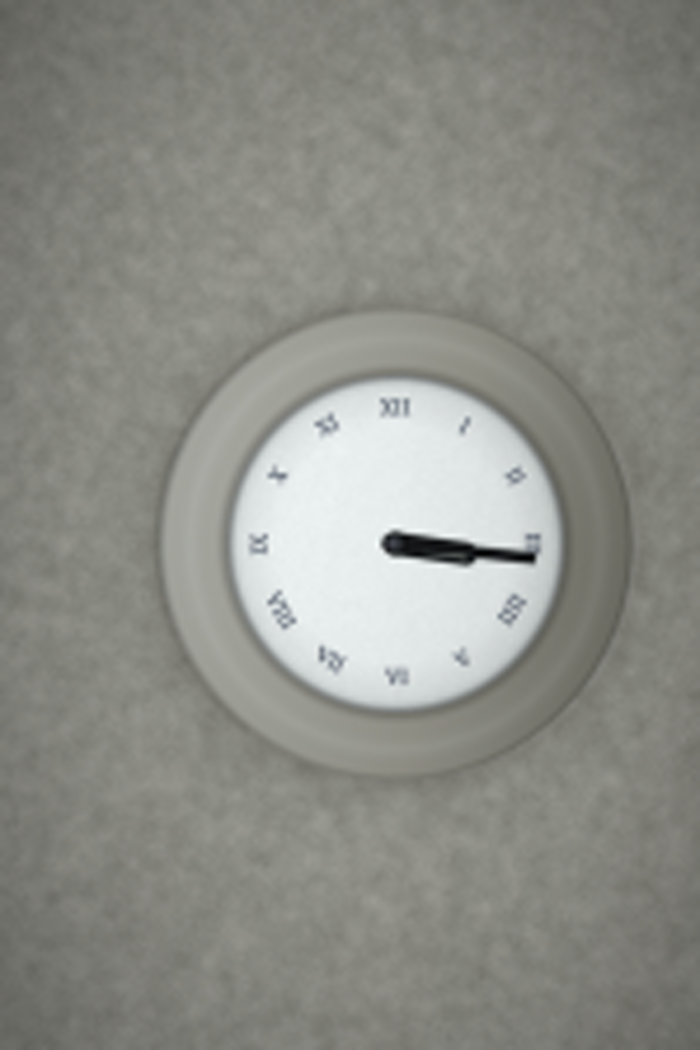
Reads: 3:16
